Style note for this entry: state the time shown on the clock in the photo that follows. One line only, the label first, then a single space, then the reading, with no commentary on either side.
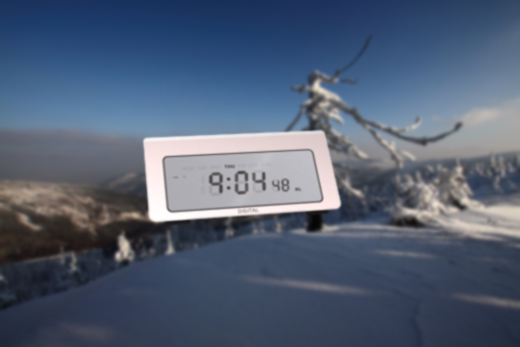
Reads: 9:04:48
